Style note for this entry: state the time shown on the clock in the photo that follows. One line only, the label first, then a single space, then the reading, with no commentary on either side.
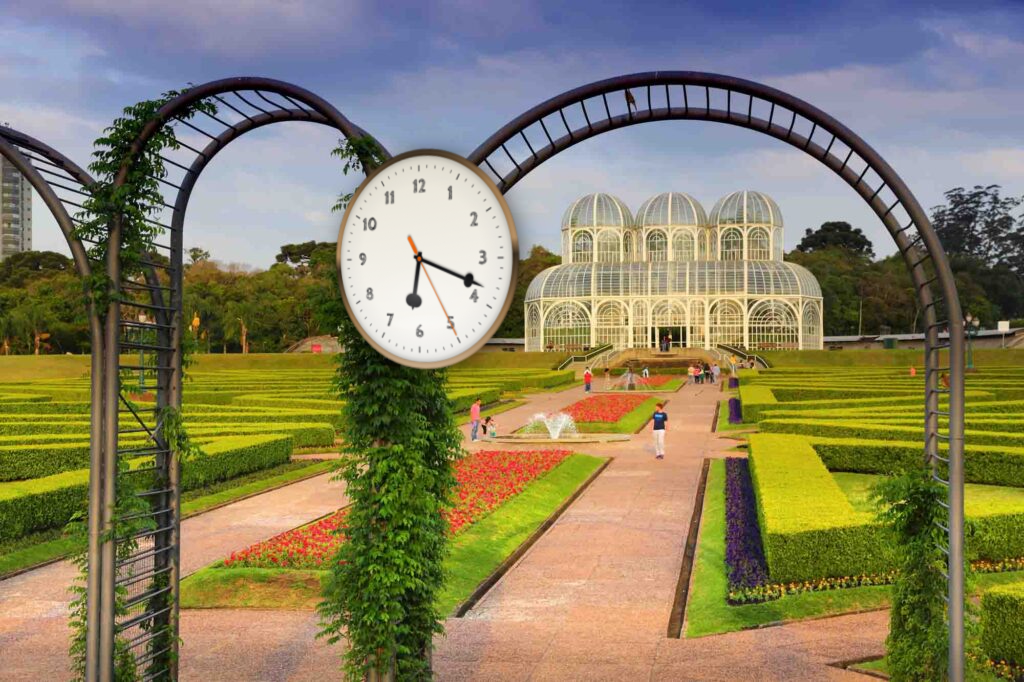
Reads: 6:18:25
